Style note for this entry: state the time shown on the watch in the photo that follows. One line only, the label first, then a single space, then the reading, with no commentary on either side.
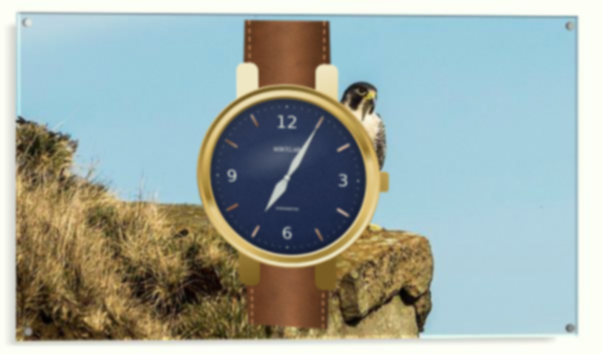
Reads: 7:05
